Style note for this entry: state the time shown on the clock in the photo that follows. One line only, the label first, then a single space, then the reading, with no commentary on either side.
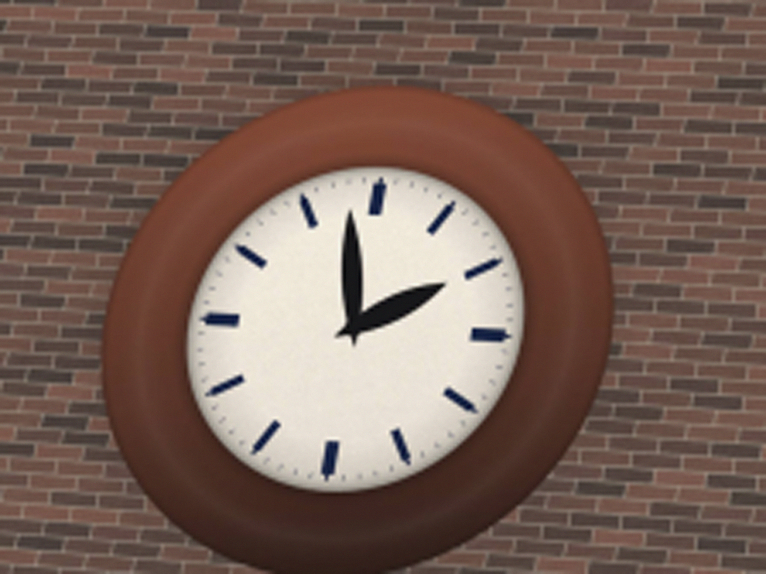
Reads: 1:58
